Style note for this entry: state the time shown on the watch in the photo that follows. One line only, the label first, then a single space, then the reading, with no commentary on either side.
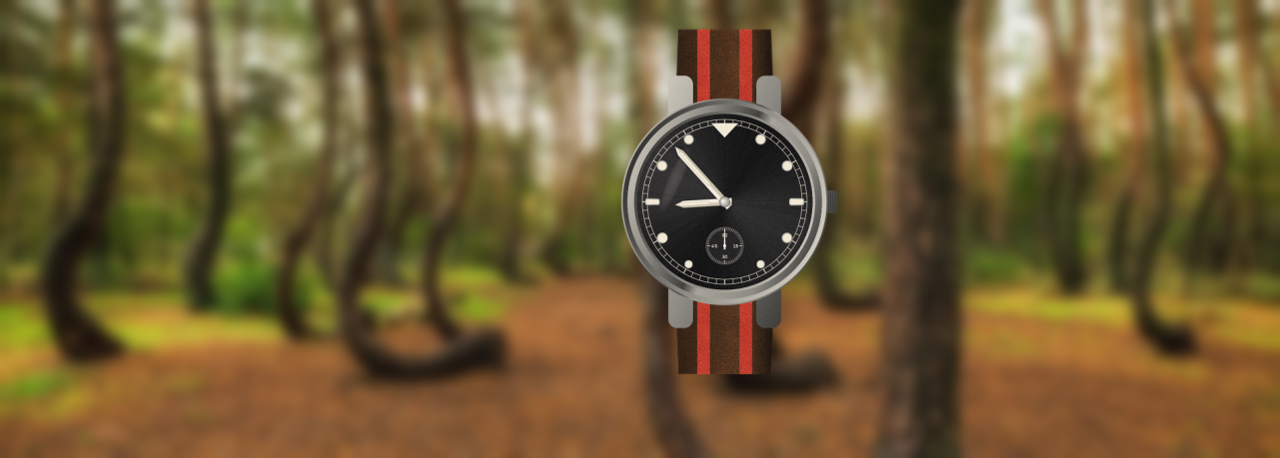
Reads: 8:53
